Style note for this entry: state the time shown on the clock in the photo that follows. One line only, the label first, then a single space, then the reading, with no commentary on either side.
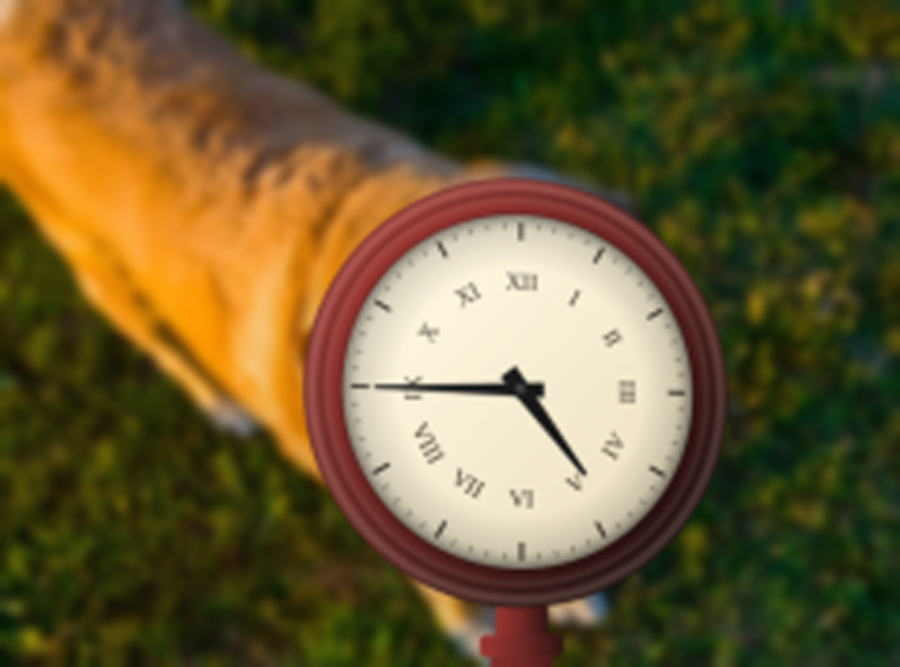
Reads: 4:45
